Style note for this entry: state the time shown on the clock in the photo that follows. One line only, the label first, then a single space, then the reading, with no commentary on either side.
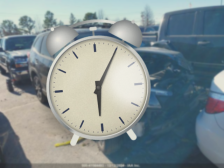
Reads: 6:05
